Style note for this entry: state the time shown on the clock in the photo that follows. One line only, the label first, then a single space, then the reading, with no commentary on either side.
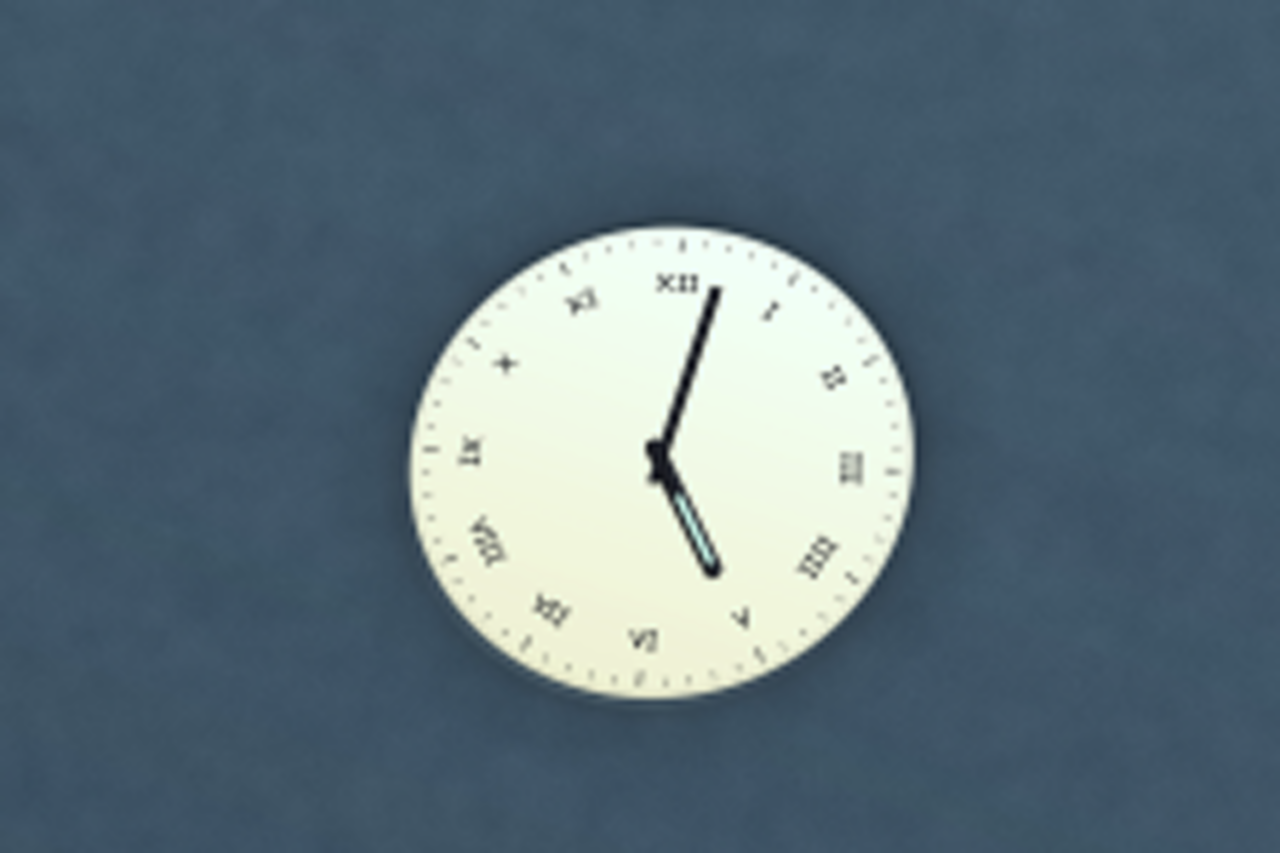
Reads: 5:02
